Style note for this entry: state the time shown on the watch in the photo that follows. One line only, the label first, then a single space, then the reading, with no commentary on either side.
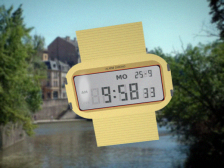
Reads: 9:58:33
